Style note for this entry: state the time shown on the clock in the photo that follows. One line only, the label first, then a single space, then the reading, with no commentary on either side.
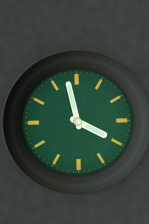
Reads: 3:58
